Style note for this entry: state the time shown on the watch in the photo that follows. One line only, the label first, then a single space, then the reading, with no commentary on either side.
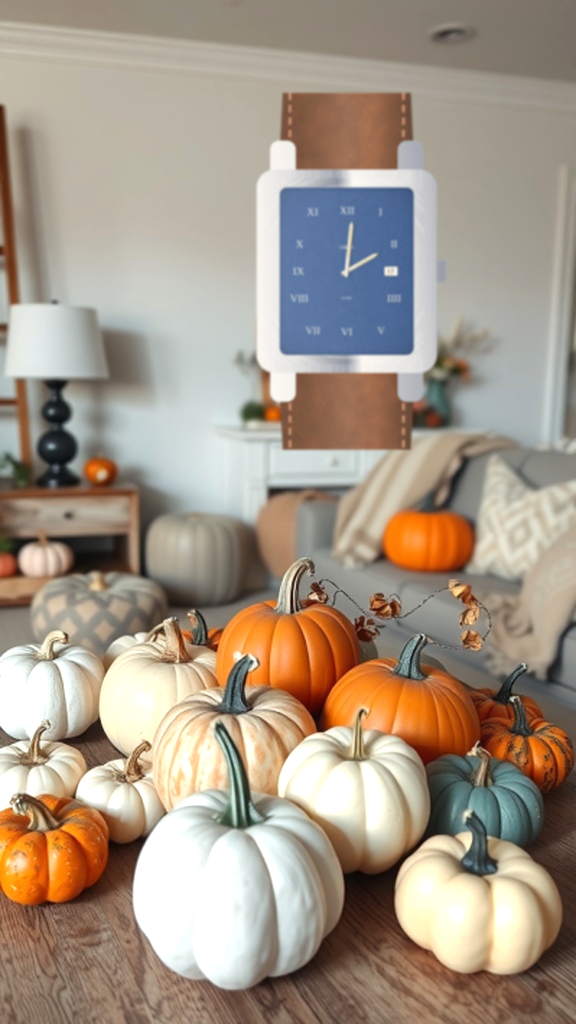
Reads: 2:01
